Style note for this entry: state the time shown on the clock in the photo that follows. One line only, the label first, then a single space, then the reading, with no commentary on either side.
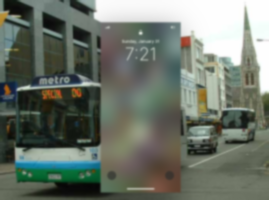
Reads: 7:21
